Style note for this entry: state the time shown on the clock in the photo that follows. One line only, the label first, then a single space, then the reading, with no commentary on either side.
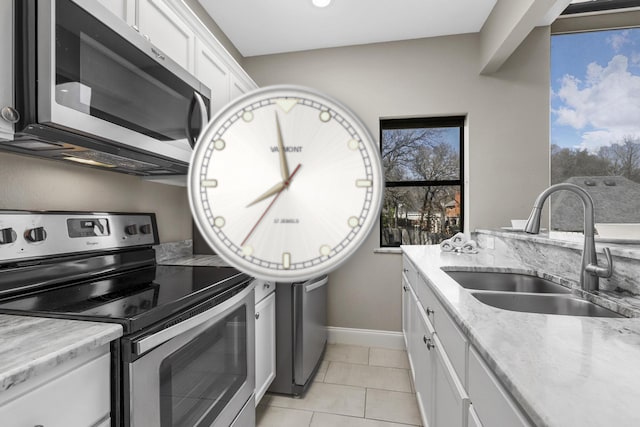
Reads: 7:58:36
